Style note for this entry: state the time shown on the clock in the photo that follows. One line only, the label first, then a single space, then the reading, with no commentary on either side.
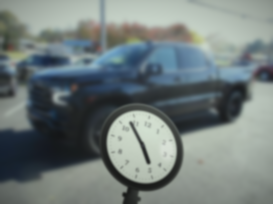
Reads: 4:53
